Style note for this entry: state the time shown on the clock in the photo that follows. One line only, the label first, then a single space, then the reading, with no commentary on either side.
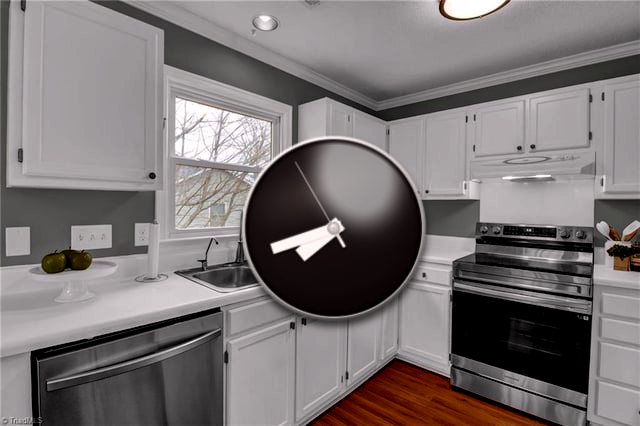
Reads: 7:41:55
